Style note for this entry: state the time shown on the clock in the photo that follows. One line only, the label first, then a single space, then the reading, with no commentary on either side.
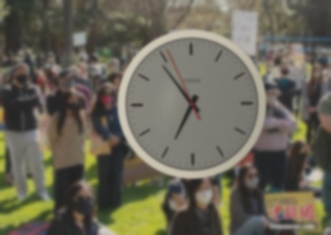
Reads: 6:53:56
